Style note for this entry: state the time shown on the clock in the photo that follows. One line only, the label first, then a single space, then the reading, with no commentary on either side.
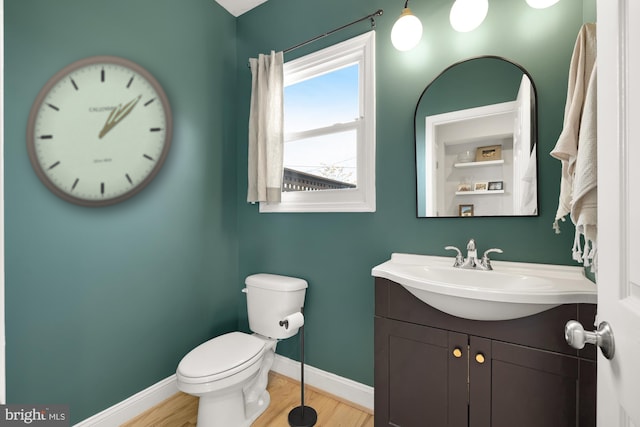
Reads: 1:08
